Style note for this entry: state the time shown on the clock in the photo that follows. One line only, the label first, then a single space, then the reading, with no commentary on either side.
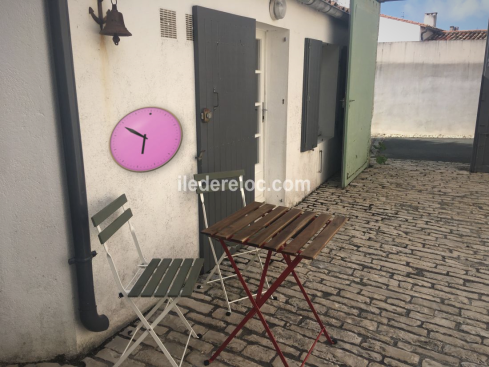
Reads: 5:49
